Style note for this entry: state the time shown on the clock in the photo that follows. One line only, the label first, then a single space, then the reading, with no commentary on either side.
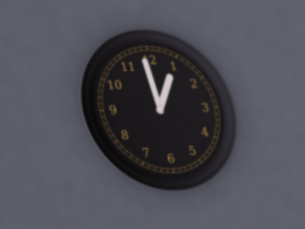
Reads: 12:59
